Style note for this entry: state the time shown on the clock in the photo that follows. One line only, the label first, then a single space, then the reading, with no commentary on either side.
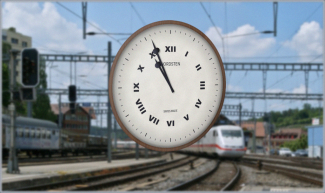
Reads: 10:56
